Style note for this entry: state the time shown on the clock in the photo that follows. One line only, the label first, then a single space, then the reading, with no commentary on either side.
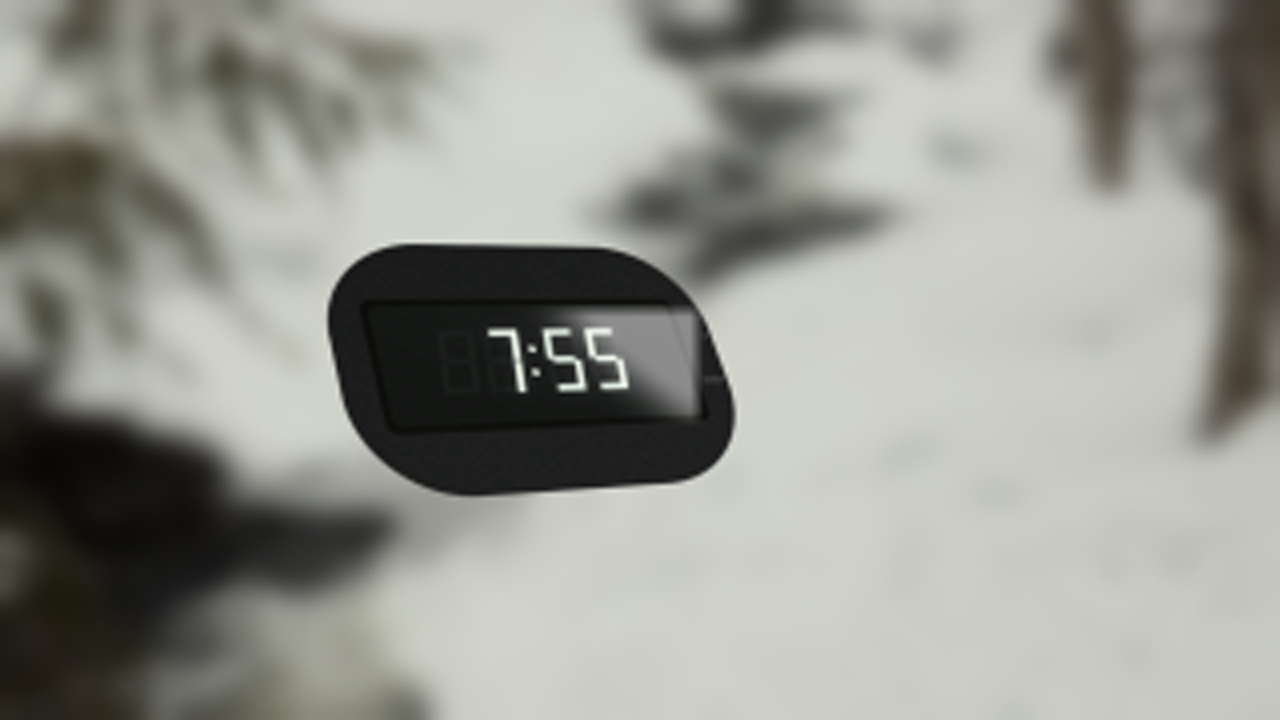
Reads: 7:55
